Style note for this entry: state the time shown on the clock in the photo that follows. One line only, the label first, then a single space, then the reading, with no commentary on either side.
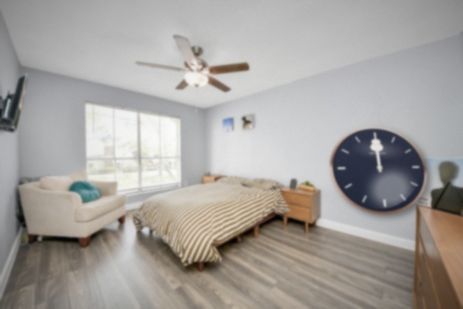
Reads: 12:00
